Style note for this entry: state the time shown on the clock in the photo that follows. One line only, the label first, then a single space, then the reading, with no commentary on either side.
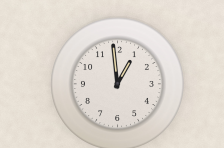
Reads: 12:59
